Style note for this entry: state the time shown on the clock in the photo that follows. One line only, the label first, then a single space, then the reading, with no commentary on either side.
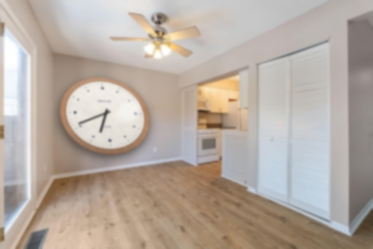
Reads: 6:41
